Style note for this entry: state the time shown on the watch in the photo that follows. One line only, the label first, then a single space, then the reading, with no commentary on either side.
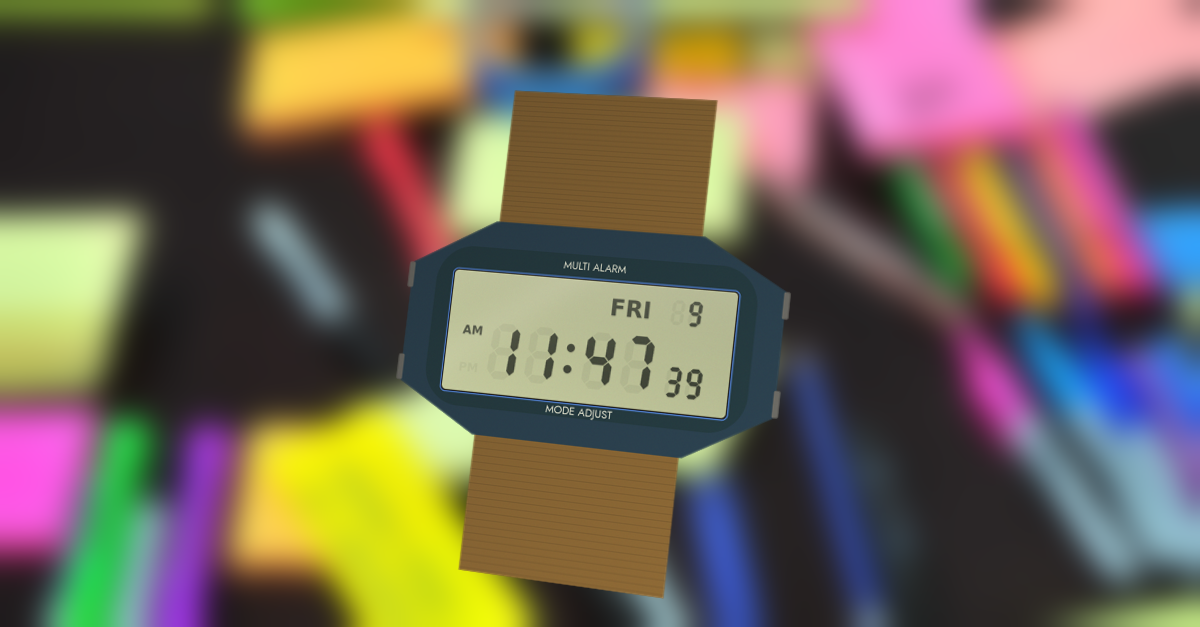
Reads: 11:47:39
